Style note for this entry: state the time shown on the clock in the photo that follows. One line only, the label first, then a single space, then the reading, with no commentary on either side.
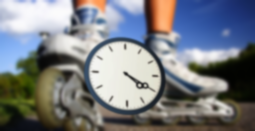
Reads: 4:20
